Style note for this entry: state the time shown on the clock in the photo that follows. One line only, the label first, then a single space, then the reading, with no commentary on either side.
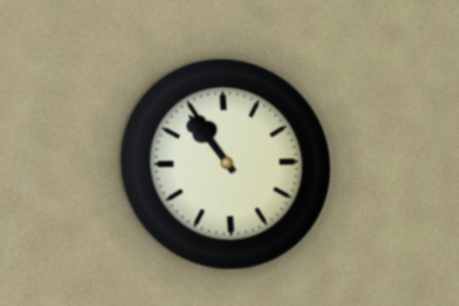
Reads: 10:54
